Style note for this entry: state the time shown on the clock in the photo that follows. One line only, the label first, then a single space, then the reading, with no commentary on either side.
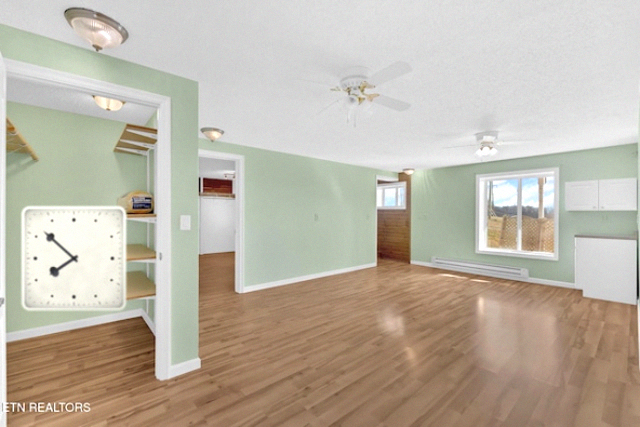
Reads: 7:52
